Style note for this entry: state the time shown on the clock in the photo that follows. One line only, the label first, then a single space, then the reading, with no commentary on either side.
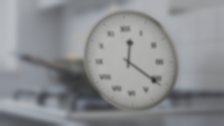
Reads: 12:21
